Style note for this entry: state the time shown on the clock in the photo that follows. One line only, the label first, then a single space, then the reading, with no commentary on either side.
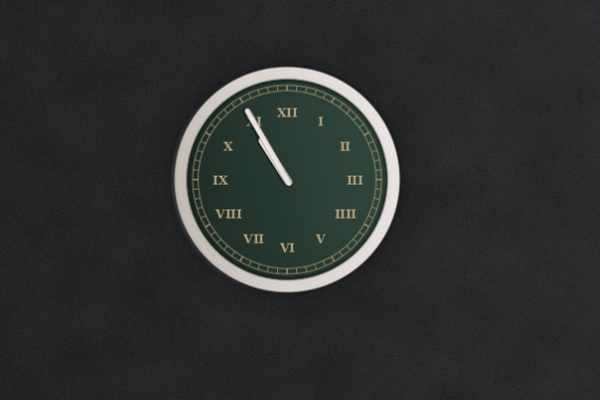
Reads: 10:55
